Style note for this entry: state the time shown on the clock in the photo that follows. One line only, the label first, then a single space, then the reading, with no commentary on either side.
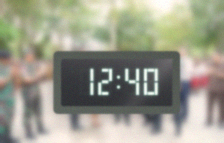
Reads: 12:40
